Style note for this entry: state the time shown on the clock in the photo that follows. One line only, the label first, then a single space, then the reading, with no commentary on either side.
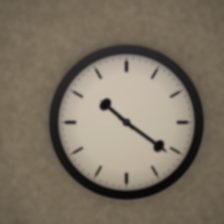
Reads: 10:21
